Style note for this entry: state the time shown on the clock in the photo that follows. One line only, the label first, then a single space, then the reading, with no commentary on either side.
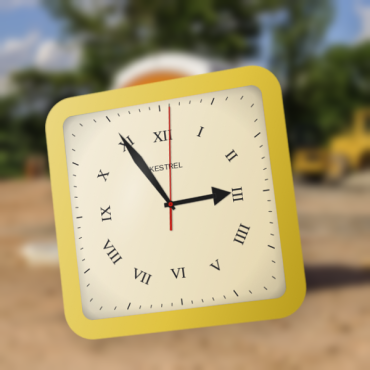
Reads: 2:55:01
